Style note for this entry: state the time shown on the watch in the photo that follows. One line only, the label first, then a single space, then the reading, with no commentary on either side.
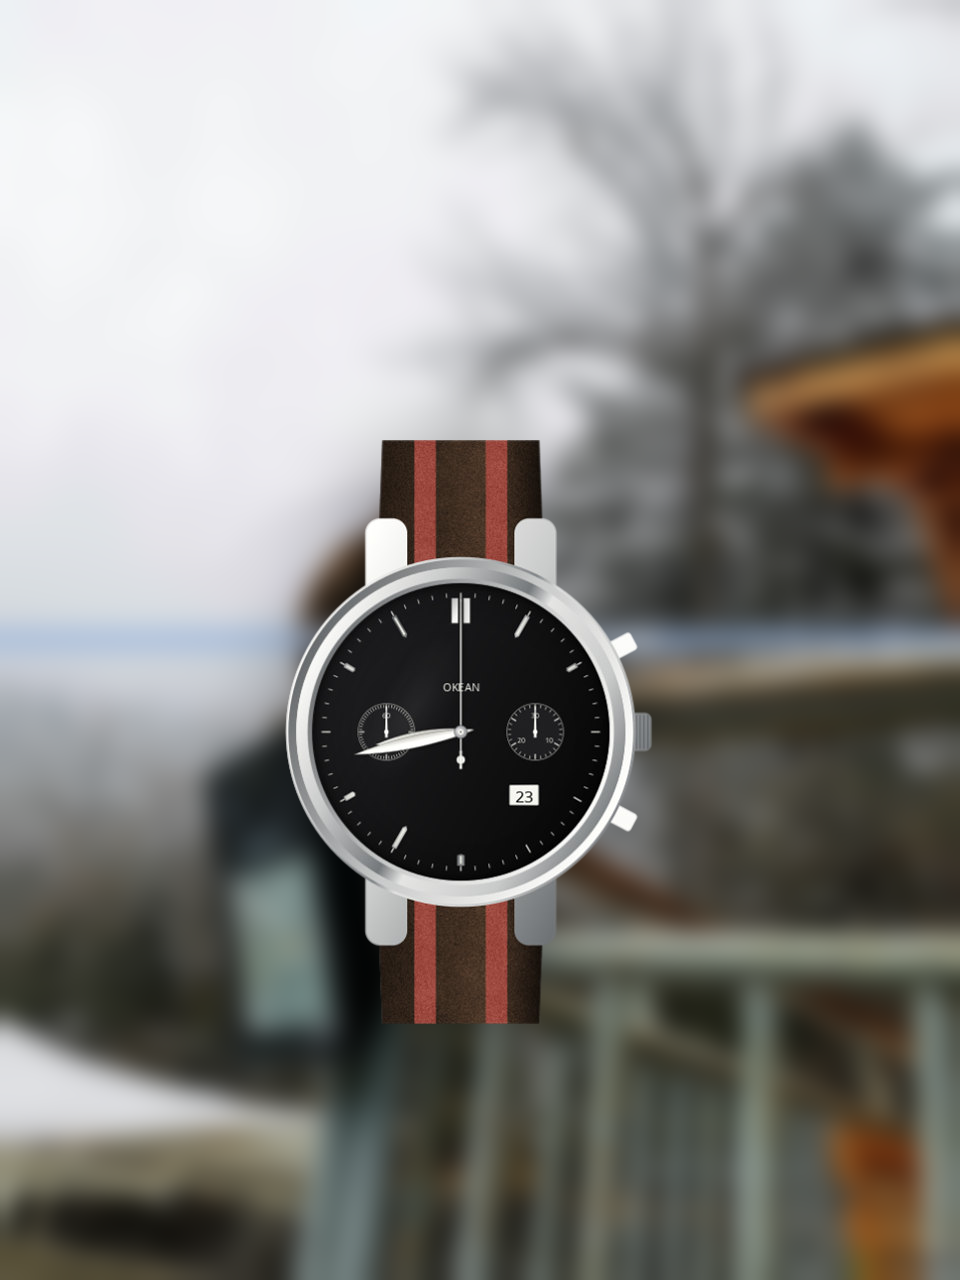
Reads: 8:43
